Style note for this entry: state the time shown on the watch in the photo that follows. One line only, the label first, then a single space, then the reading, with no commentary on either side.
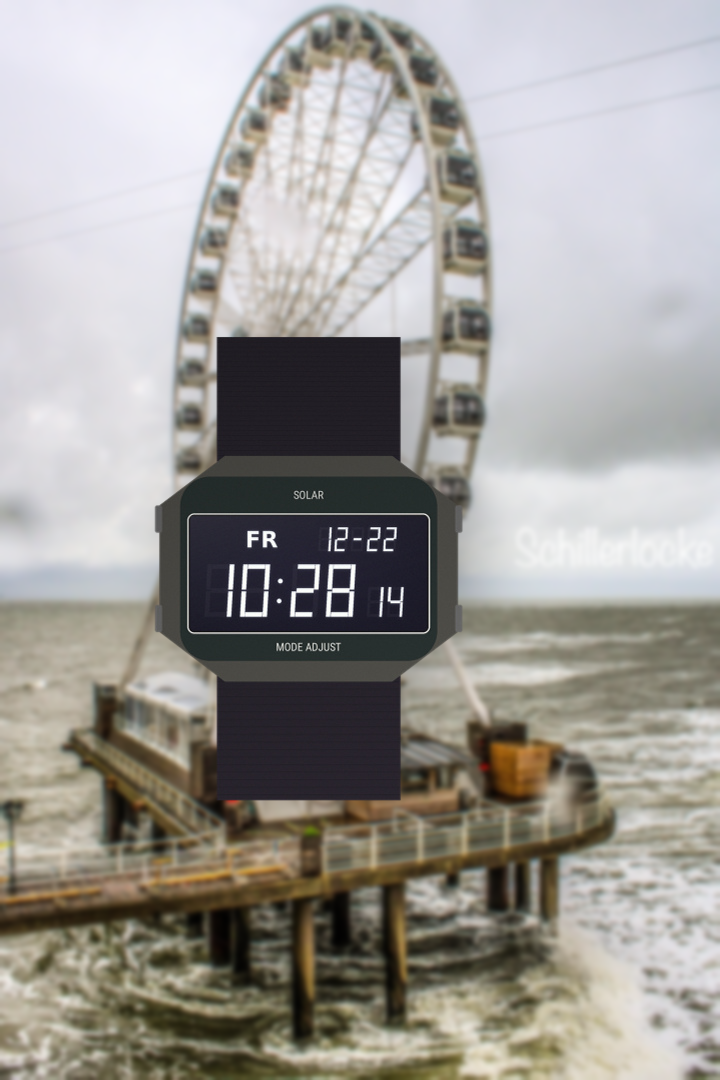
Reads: 10:28:14
